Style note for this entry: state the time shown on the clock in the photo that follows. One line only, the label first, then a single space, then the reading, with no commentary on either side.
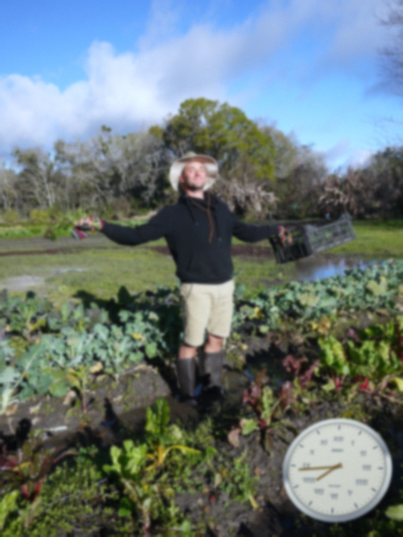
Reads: 7:44
